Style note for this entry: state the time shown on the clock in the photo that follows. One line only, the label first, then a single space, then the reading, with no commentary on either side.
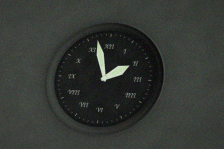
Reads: 1:57
